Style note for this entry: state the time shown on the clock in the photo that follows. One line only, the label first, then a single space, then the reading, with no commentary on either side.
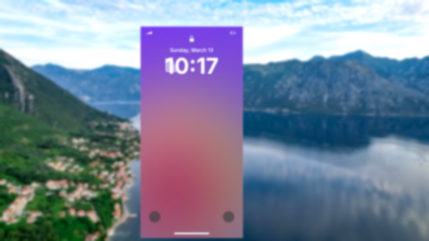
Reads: 10:17
